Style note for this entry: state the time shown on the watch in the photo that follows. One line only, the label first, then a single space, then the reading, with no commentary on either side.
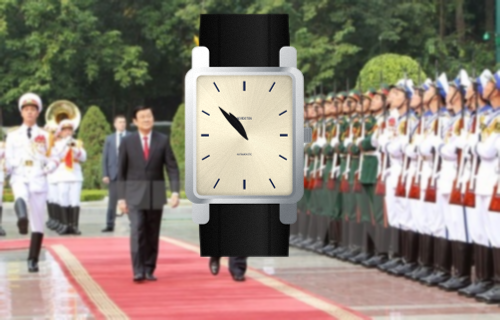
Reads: 10:53
